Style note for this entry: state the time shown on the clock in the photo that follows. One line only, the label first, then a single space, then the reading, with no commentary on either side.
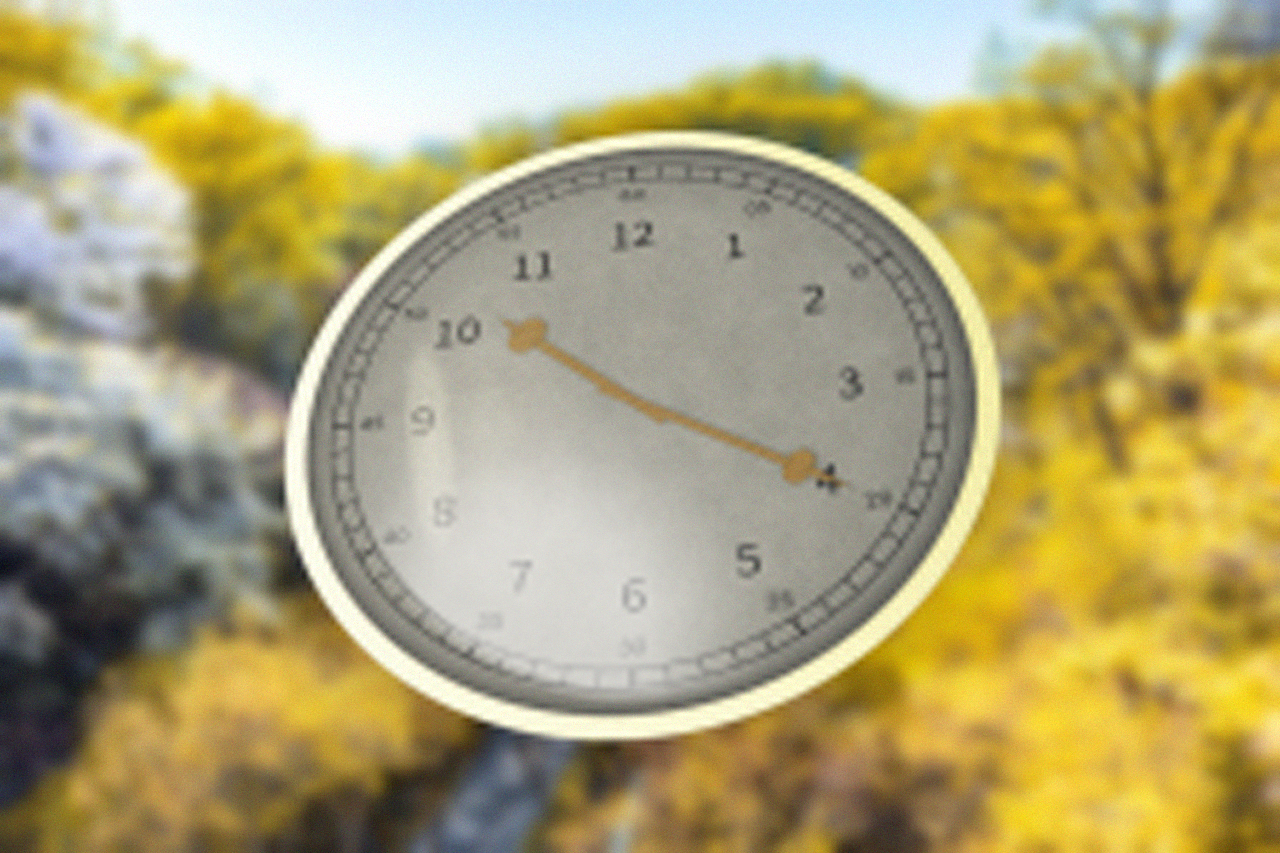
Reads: 10:20
